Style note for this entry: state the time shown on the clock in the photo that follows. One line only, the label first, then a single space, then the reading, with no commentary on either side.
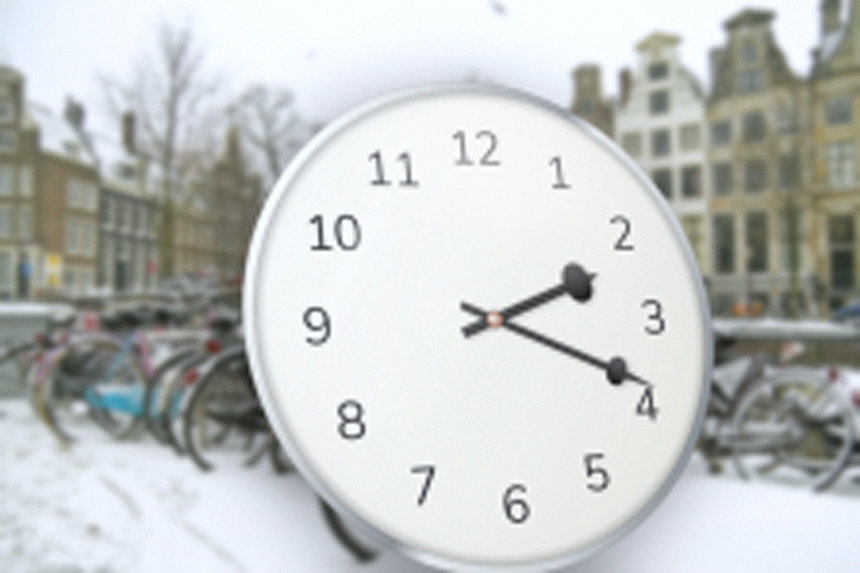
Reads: 2:19
